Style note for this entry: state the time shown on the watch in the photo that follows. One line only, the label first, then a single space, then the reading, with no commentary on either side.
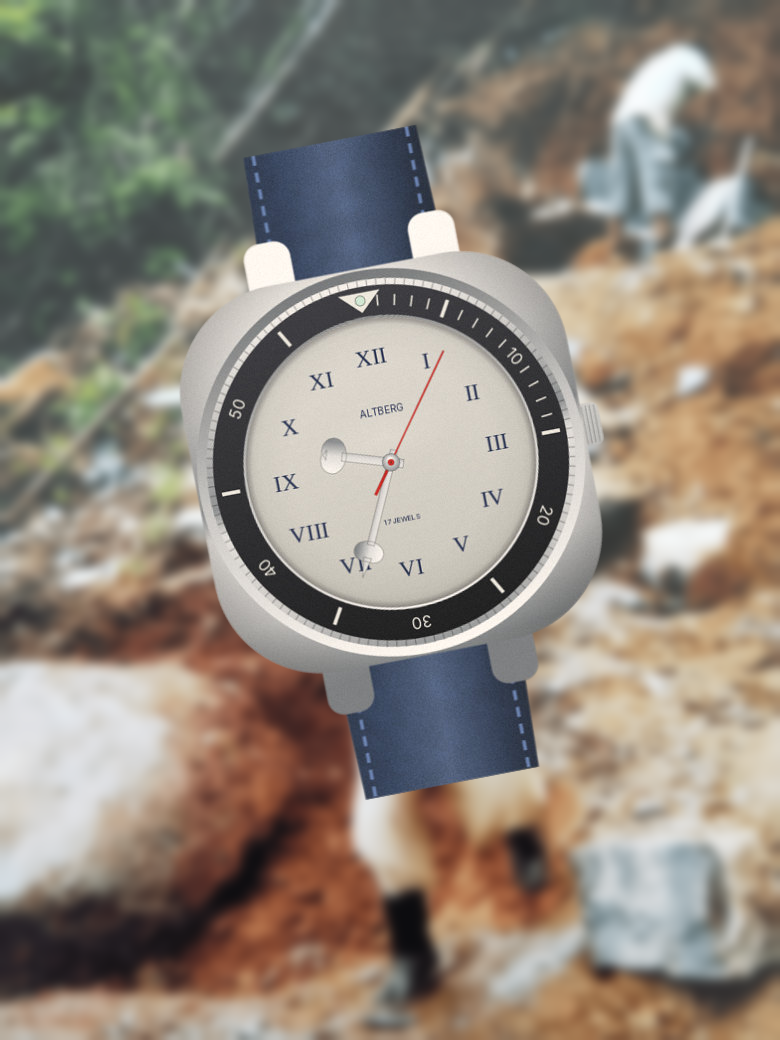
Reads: 9:34:06
